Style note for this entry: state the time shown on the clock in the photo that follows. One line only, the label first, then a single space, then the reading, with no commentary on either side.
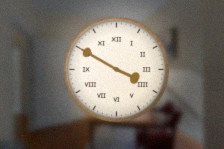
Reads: 3:50
